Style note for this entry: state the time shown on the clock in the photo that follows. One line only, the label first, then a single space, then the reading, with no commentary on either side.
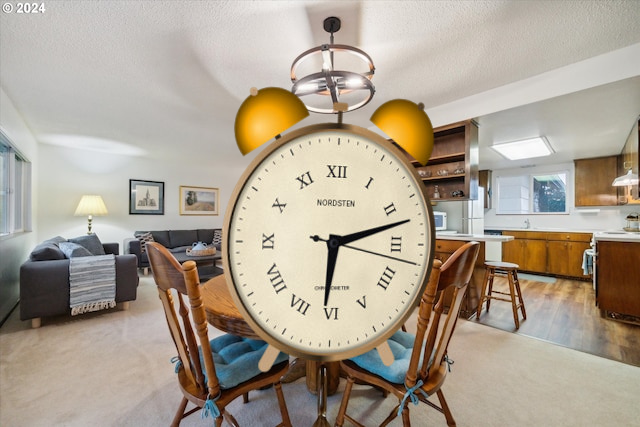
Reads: 6:12:17
